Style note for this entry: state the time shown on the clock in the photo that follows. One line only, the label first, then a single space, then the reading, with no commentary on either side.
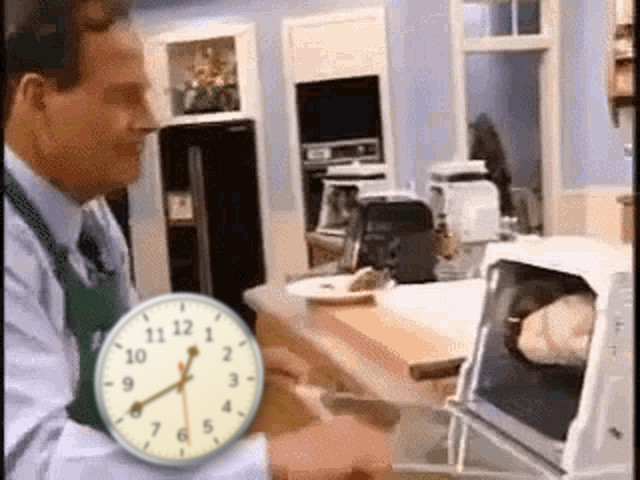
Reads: 12:40:29
